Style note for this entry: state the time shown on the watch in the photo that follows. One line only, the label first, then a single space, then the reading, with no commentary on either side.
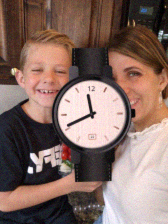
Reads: 11:41
